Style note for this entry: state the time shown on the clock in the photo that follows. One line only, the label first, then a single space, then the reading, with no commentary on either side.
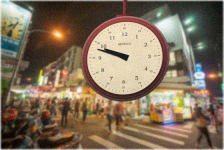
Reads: 9:48
